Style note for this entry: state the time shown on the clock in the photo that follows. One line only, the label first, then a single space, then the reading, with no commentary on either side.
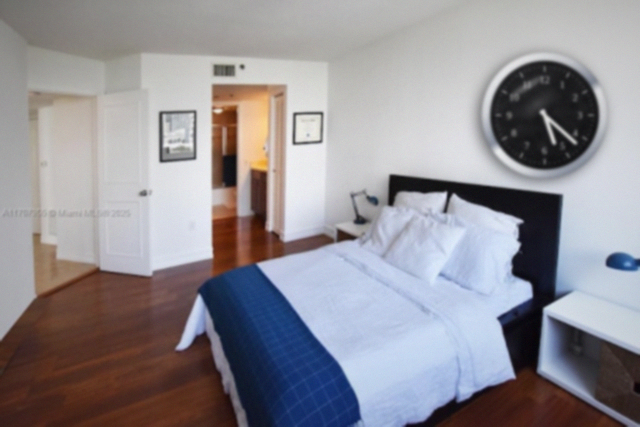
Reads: 5:22
